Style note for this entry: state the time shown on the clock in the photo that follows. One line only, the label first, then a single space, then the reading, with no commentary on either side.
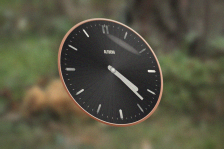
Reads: 4:23
